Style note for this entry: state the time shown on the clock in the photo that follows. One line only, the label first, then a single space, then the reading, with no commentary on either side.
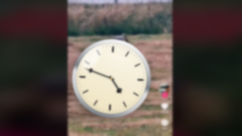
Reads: 4:48
